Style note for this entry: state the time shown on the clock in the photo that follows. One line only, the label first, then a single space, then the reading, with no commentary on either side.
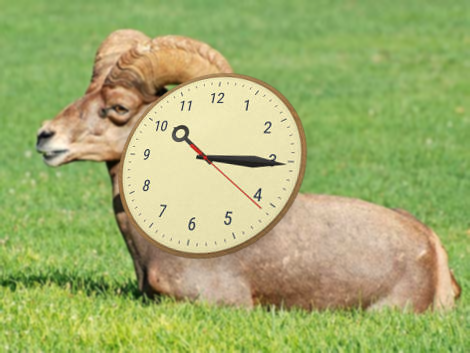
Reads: 10:15:21
